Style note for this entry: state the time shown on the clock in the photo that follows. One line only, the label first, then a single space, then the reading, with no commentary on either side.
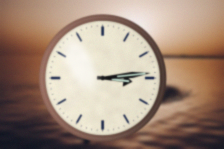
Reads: 3:14
